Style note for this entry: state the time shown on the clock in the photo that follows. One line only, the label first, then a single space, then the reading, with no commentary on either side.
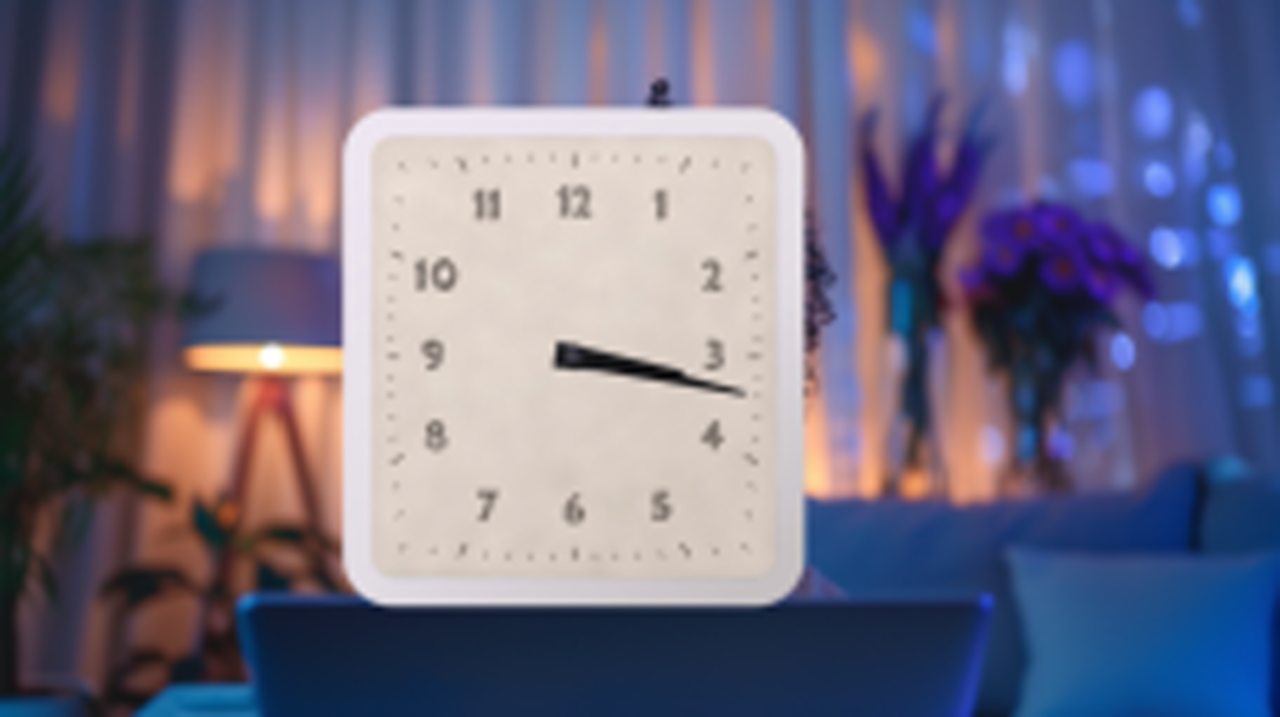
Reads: 3:17
